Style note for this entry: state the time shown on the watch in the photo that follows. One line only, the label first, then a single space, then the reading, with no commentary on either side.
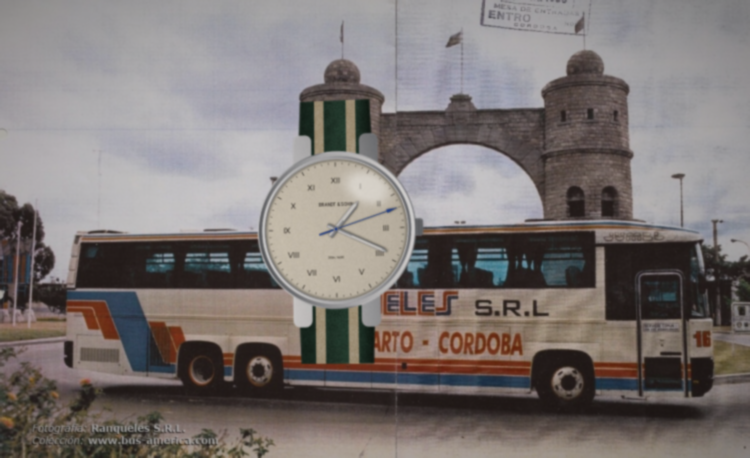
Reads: 1:19:12
